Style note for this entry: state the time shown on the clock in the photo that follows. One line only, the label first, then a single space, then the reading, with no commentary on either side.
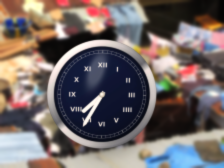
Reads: 7:35
